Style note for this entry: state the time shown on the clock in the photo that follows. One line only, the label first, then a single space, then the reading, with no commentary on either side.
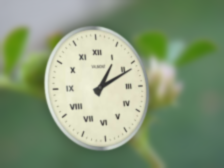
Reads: 1:11
